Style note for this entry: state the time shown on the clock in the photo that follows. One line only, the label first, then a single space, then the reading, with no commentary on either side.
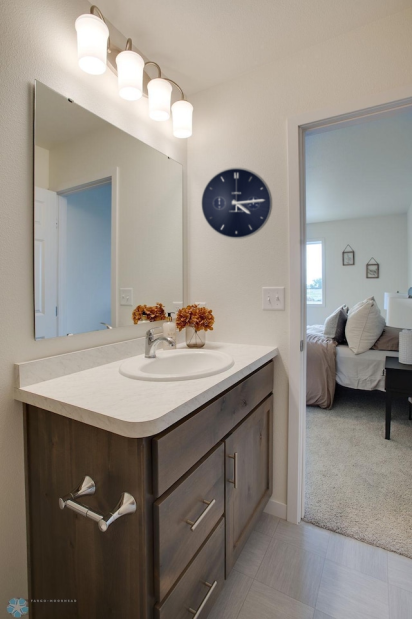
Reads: 4:14
